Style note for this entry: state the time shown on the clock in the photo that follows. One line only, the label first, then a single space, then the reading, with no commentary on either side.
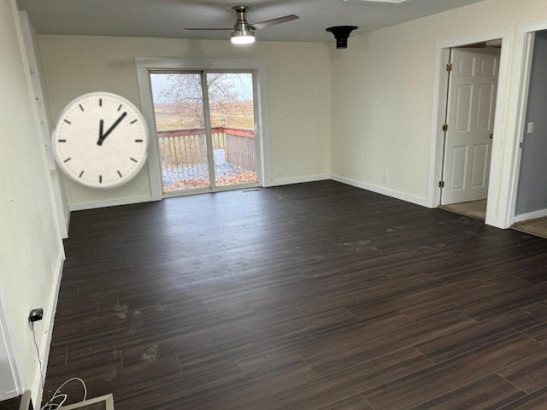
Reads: 12:07
